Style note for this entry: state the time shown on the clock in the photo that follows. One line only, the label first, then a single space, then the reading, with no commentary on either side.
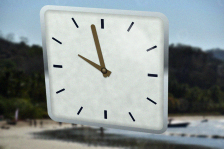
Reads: 9:58
